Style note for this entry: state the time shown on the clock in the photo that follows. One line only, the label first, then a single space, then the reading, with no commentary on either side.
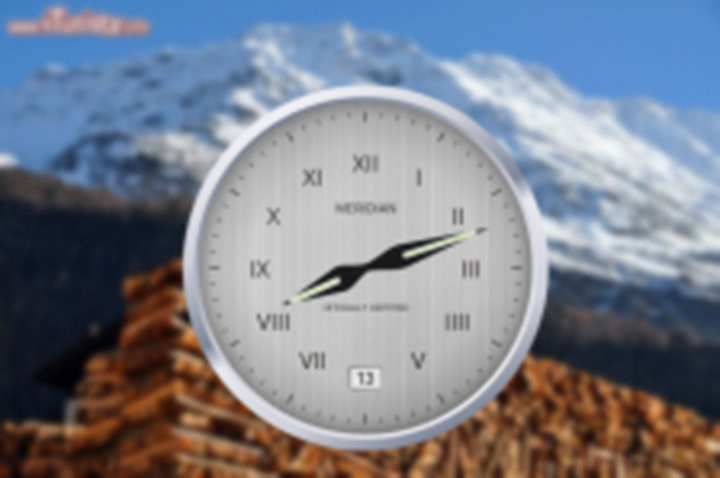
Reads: 8:12
